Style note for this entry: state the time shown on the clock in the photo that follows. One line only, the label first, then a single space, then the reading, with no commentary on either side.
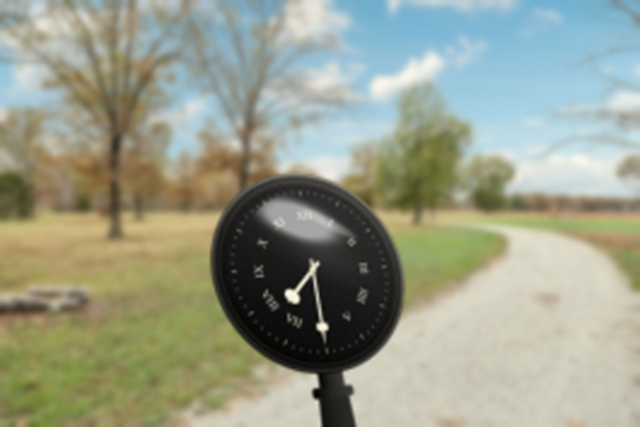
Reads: 7:30
